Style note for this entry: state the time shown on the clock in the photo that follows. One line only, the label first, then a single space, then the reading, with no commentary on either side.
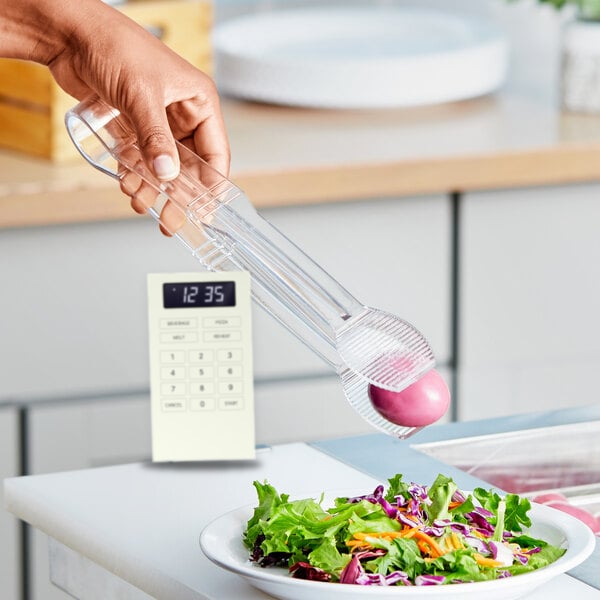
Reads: 12:35
